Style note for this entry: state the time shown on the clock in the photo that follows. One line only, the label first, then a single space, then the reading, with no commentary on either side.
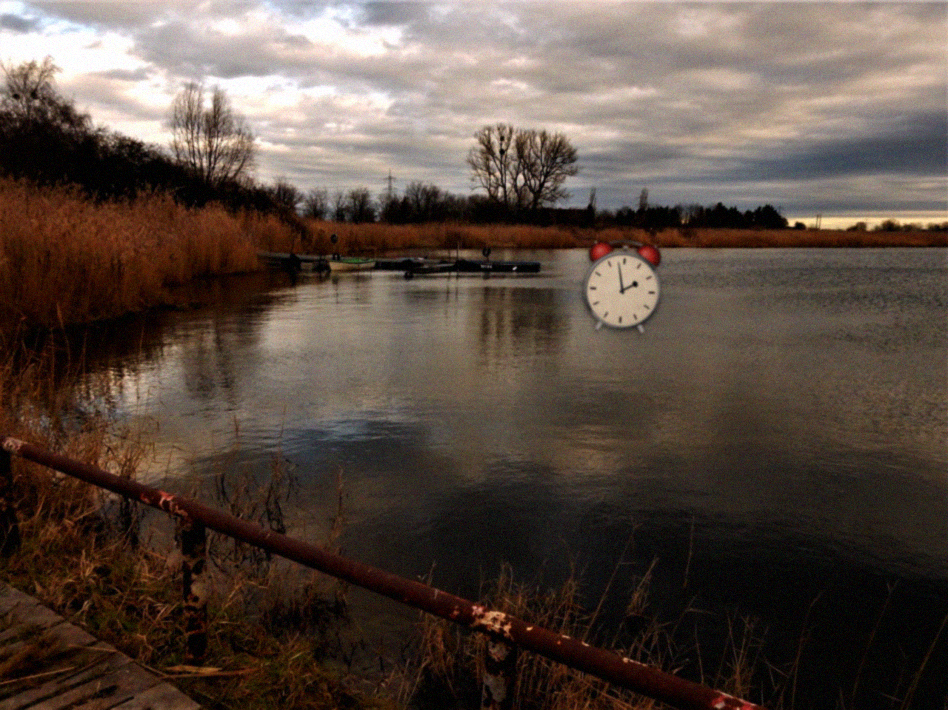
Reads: 1:58
